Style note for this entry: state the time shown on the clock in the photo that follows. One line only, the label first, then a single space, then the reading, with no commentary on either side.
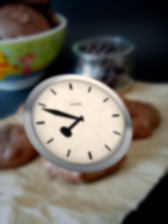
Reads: 7:49
